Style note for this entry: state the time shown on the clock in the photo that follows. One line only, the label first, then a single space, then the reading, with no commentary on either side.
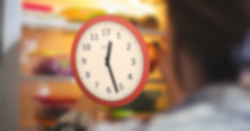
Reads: 12:27
